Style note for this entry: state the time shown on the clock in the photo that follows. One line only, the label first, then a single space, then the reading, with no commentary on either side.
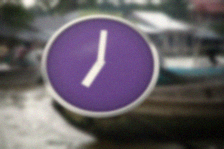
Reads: 7:01
